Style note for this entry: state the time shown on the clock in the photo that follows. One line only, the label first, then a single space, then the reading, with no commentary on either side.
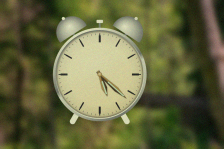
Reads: 5:22
